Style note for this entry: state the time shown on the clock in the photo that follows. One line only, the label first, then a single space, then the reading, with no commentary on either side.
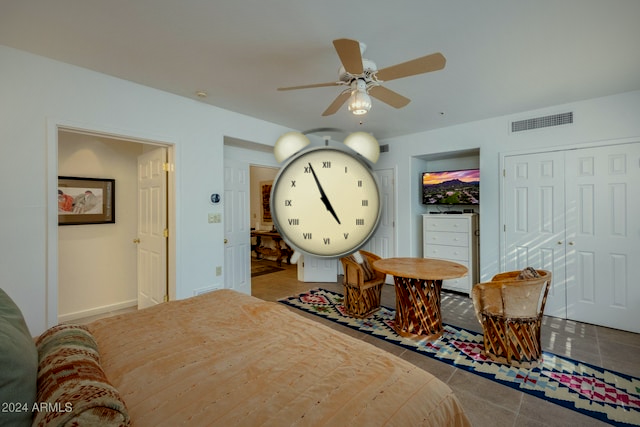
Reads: 4:56
